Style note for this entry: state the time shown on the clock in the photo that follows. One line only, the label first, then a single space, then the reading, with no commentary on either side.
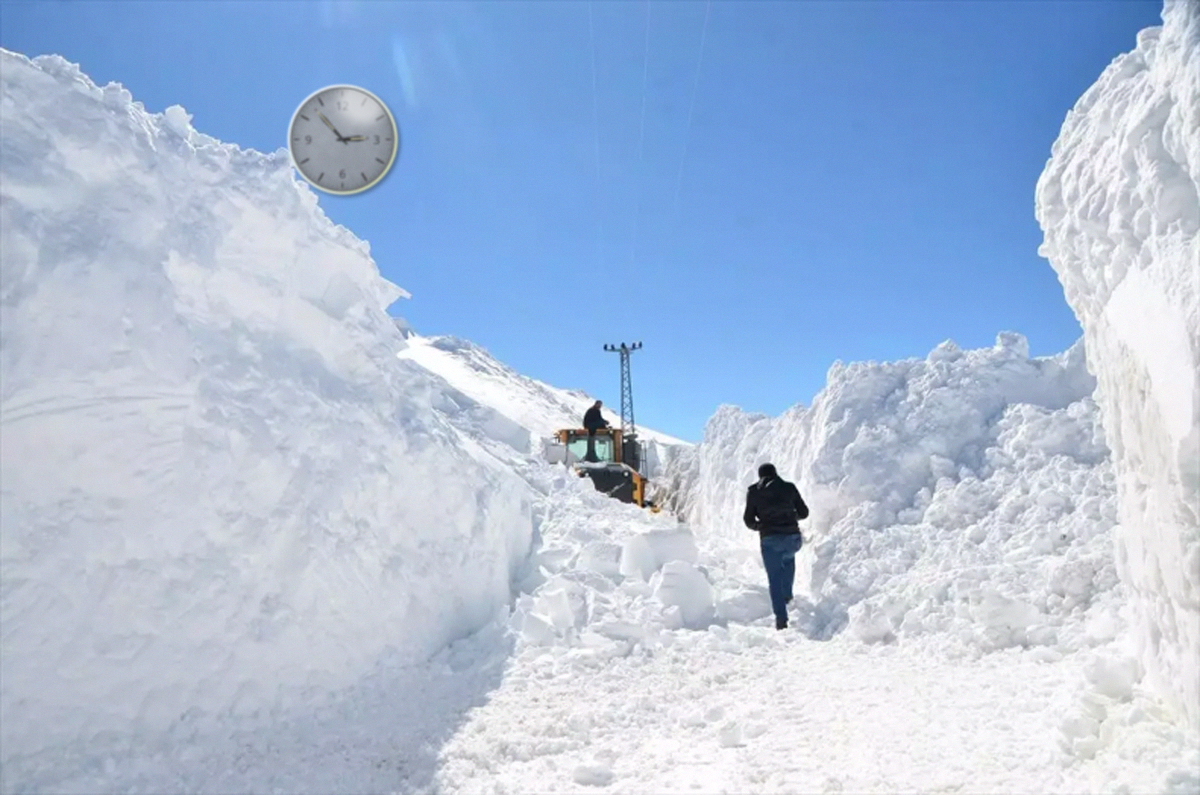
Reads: 2:53
